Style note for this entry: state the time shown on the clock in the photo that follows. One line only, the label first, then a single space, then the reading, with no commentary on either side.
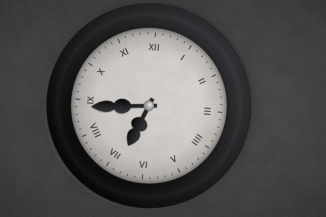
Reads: 6:44
